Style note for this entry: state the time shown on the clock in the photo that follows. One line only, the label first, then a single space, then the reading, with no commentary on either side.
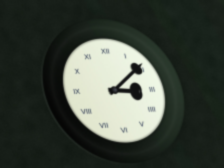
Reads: 3:09
